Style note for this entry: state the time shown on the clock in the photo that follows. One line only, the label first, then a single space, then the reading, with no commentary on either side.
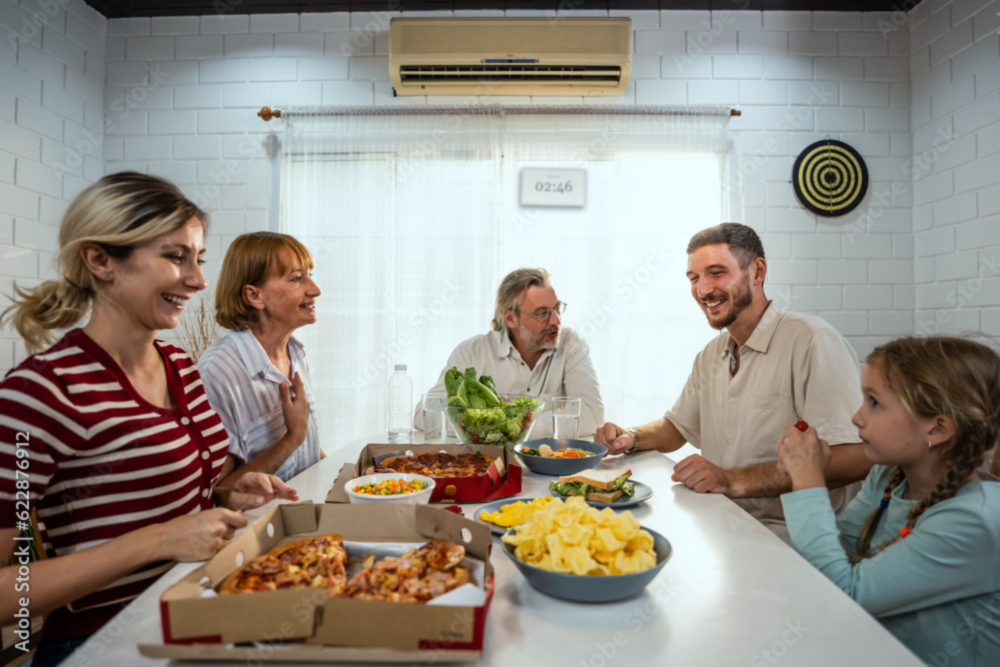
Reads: 2:46
